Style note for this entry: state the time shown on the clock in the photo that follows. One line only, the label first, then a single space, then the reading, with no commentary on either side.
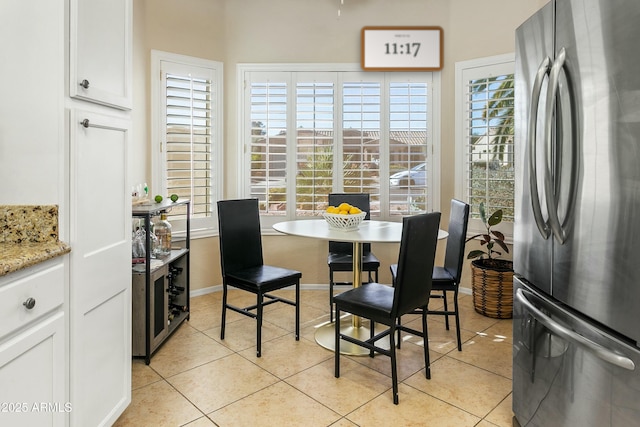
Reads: 11:17
